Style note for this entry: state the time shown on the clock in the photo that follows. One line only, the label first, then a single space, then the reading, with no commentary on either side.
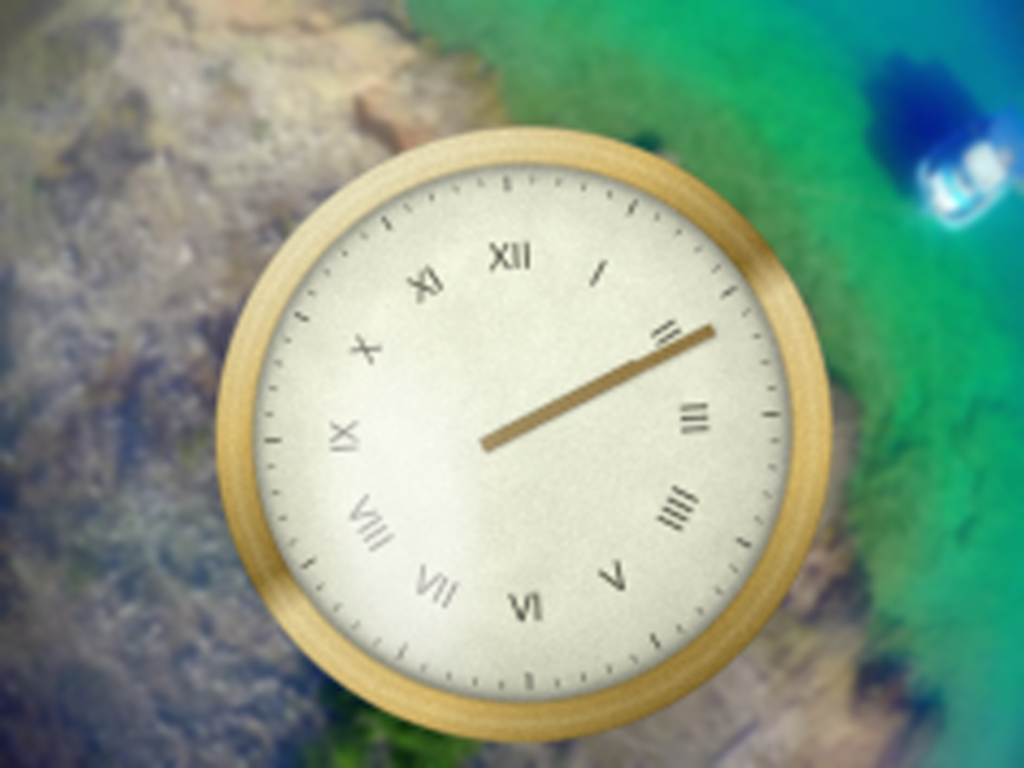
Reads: 2:11
